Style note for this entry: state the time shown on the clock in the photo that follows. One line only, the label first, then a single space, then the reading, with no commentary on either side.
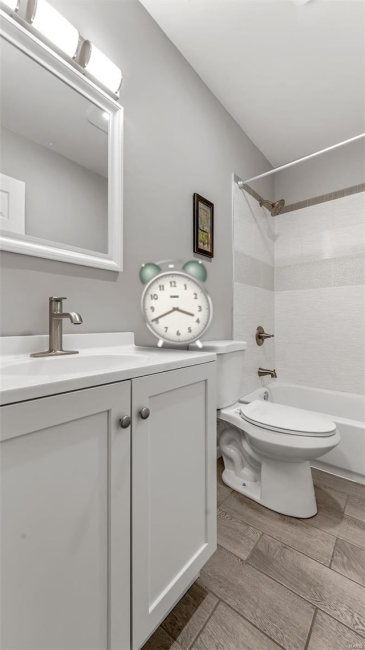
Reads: 3:41
